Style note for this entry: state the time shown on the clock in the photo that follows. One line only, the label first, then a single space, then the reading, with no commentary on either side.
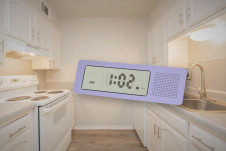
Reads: 1:02
